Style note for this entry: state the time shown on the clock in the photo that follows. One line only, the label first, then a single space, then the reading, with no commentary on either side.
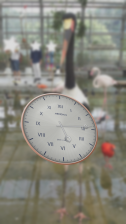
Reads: 5:14
